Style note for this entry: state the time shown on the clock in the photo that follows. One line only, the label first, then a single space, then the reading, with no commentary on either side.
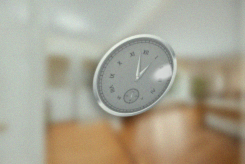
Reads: 12:58
